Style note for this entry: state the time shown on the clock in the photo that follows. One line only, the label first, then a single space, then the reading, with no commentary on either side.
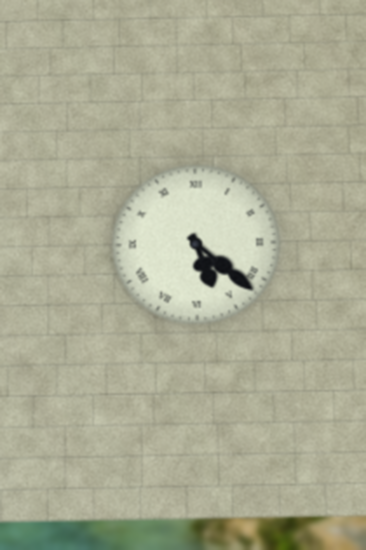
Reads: 5:22
